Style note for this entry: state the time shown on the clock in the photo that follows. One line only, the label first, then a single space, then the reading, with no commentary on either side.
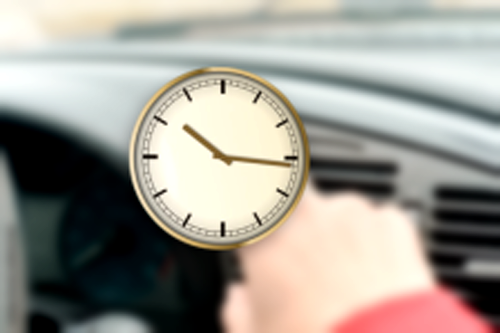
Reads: 10:16
